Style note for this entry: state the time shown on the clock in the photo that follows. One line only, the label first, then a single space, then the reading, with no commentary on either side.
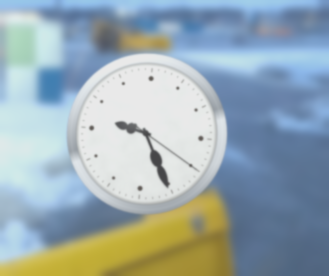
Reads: 9:25:20
